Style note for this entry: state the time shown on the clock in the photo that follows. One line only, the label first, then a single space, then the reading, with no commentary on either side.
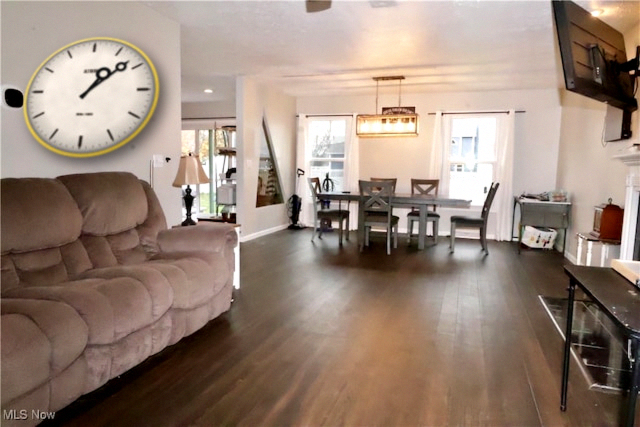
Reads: 1:08
